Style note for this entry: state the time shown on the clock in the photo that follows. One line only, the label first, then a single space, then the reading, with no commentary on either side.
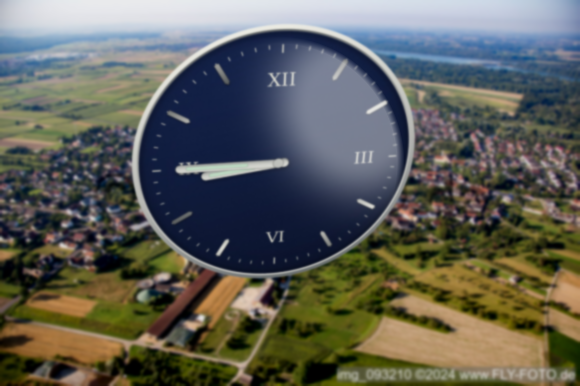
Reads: 8:45
